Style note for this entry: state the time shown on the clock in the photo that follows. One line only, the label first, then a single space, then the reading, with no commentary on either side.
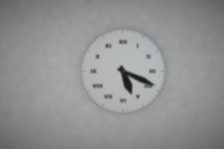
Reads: 5:19
